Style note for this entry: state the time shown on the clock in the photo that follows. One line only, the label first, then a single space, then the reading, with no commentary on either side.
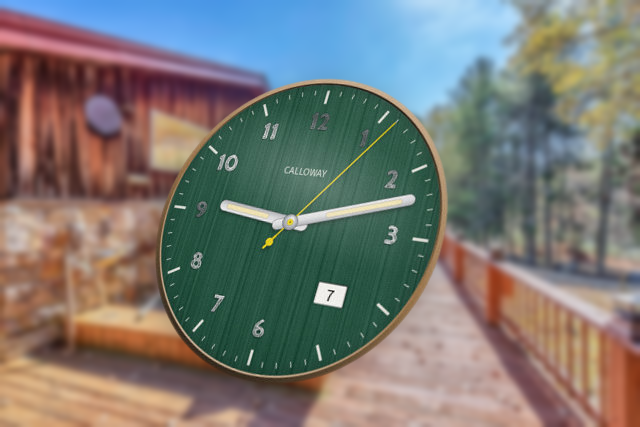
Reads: 9:12:06
